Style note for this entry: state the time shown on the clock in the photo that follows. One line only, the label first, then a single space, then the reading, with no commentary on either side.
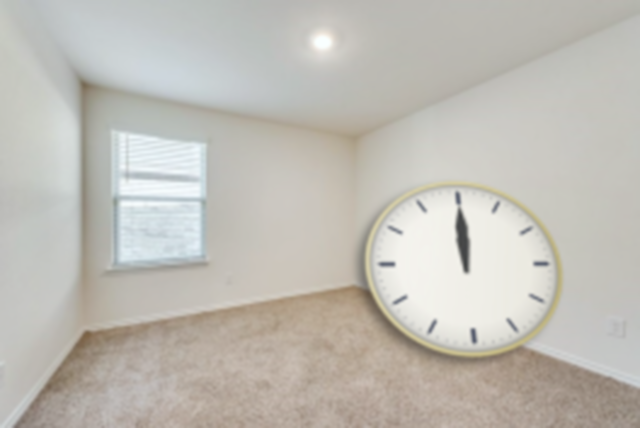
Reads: 12:00
